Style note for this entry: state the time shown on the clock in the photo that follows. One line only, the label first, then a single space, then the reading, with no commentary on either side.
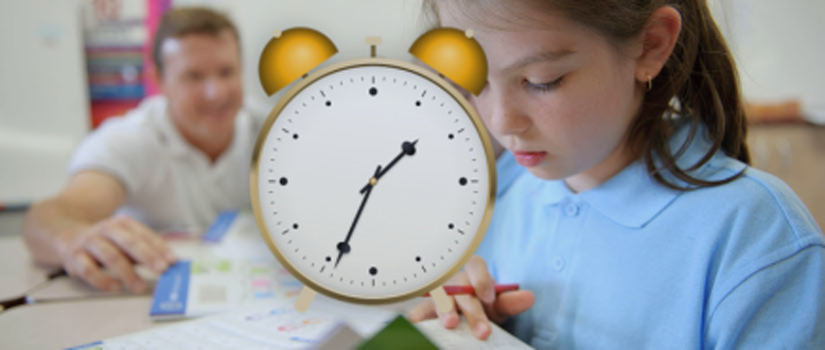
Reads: 1:34
